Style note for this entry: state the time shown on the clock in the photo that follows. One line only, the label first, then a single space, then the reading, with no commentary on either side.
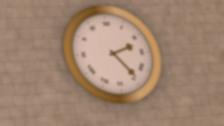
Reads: 2:24
